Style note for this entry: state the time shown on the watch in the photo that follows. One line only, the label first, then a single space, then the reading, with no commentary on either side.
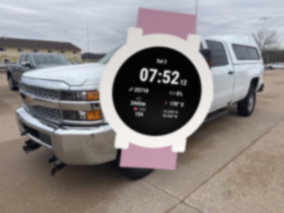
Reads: 7:52
